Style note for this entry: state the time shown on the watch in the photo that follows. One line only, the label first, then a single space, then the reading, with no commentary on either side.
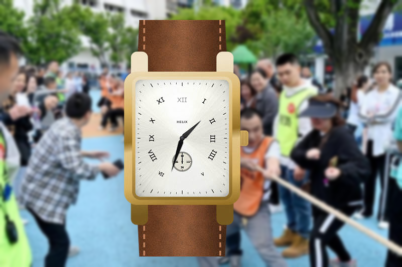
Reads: 1:33
